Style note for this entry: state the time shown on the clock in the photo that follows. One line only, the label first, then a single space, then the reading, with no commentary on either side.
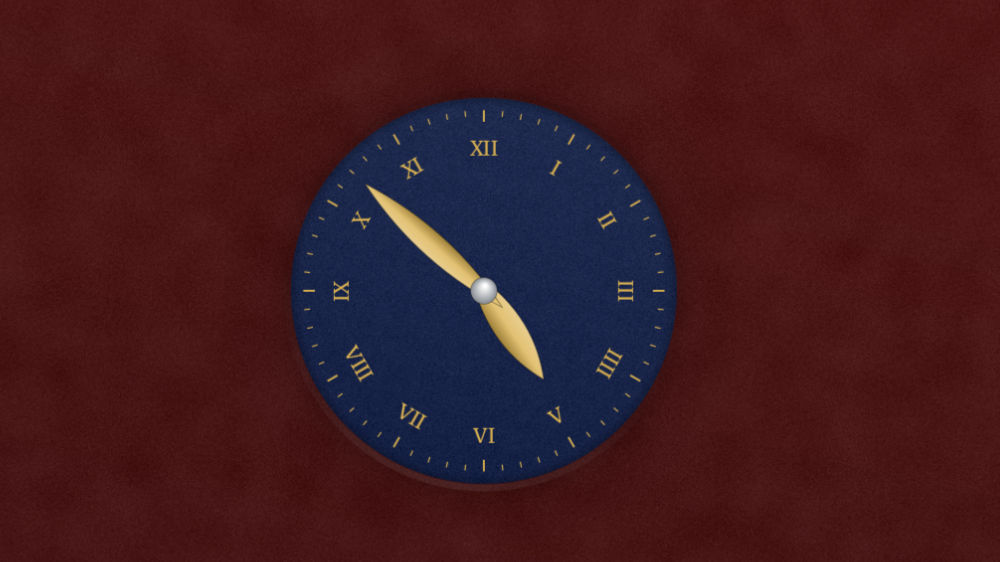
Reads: 4:52
